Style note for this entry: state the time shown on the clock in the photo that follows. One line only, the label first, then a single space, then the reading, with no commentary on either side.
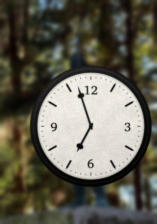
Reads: 6:57
